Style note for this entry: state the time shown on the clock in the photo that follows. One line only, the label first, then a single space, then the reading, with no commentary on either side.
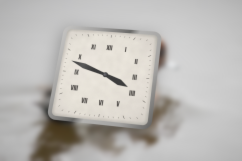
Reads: 3:48
